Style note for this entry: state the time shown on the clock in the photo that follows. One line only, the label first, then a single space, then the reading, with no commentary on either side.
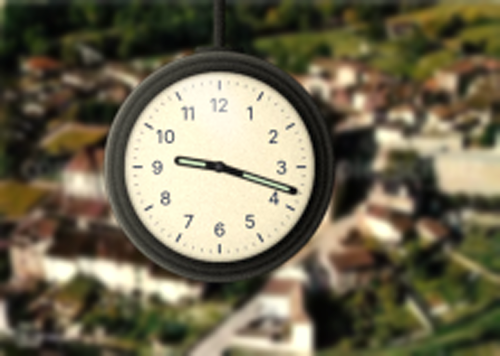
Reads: 9:18
